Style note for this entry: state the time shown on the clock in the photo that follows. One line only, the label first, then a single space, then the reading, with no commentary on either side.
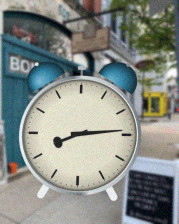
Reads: 8:14
